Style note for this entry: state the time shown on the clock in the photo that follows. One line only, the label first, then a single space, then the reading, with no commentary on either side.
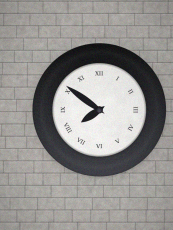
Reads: 7:51
